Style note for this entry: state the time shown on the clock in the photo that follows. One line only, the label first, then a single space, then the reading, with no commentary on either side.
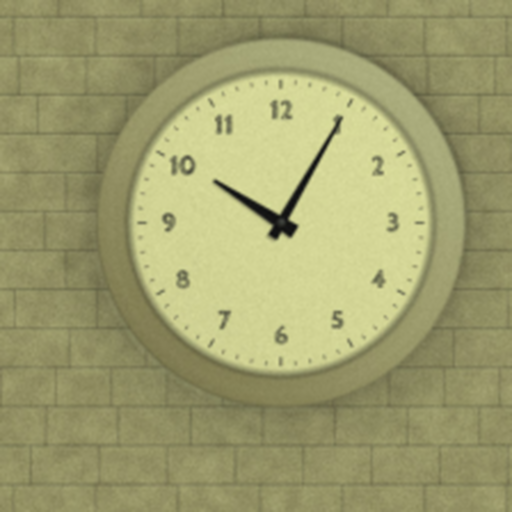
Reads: 10:05
